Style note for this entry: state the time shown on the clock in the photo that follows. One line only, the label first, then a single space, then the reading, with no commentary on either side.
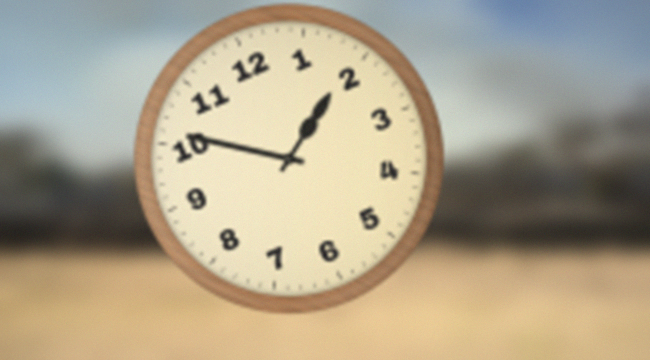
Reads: 1:51
